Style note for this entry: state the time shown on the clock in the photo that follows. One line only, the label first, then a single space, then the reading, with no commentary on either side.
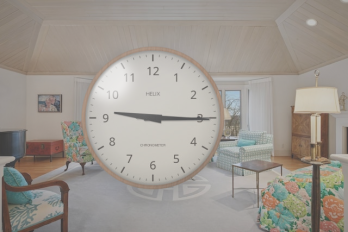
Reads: 9:15:15
